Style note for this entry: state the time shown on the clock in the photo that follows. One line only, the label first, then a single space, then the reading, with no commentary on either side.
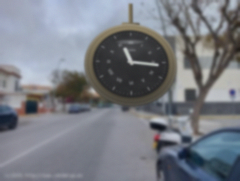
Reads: 11:16
